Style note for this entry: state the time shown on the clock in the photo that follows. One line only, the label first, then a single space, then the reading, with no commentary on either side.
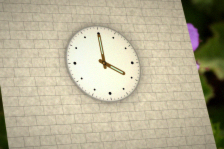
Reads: 4:00
